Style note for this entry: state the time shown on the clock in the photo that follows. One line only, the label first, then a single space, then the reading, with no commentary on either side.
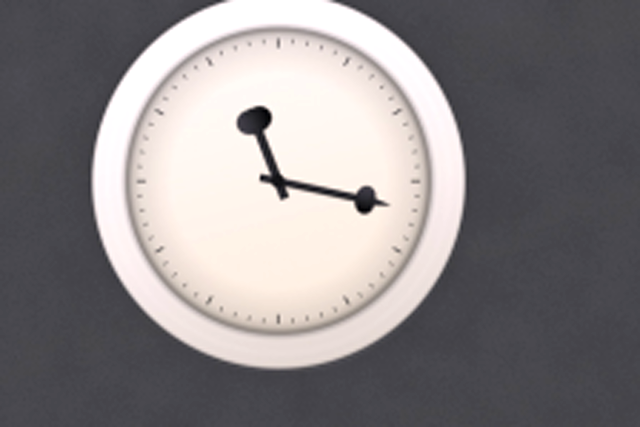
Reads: 11:17
